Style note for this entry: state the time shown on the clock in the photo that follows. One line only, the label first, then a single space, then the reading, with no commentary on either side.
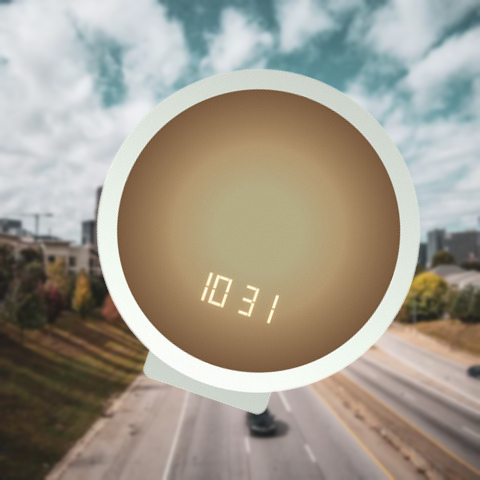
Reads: 10:31
